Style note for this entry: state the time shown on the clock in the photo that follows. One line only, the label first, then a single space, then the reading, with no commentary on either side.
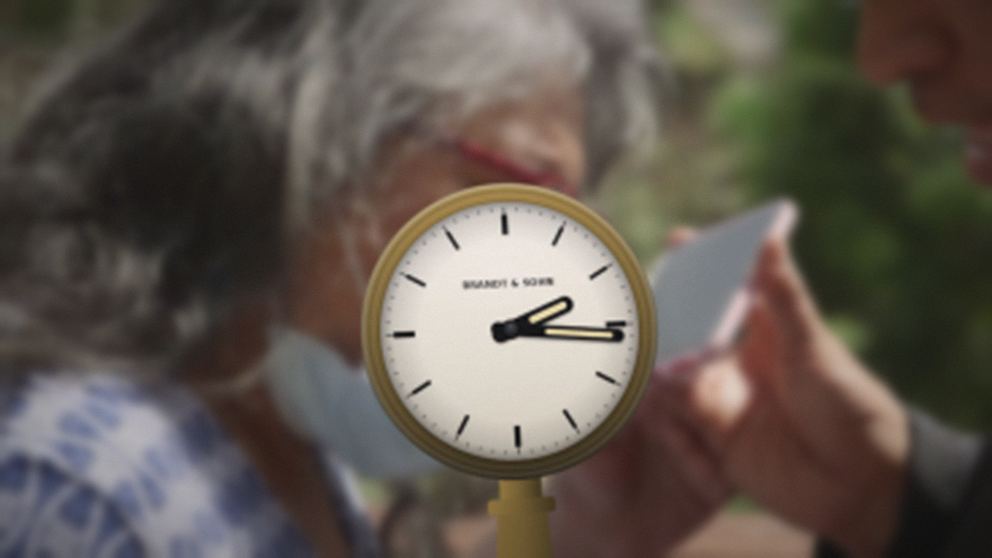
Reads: 2:16
